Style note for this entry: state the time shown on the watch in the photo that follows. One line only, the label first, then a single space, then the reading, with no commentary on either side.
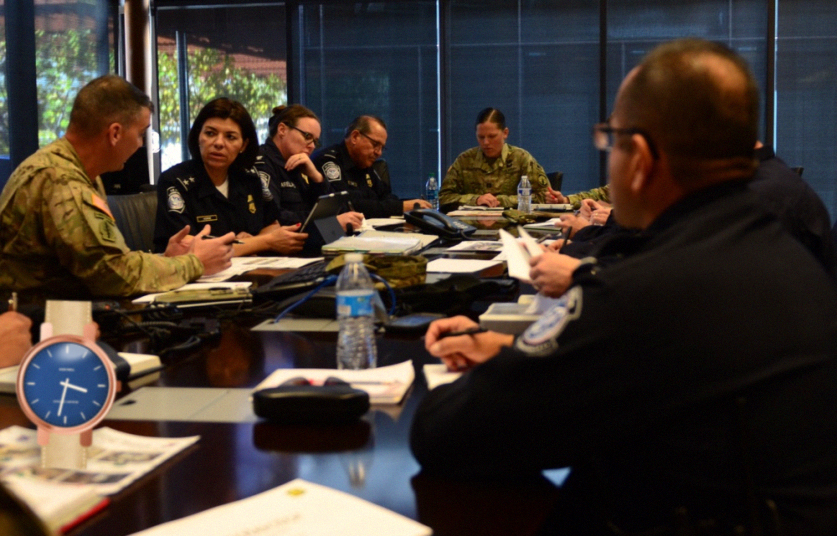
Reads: 3:32
